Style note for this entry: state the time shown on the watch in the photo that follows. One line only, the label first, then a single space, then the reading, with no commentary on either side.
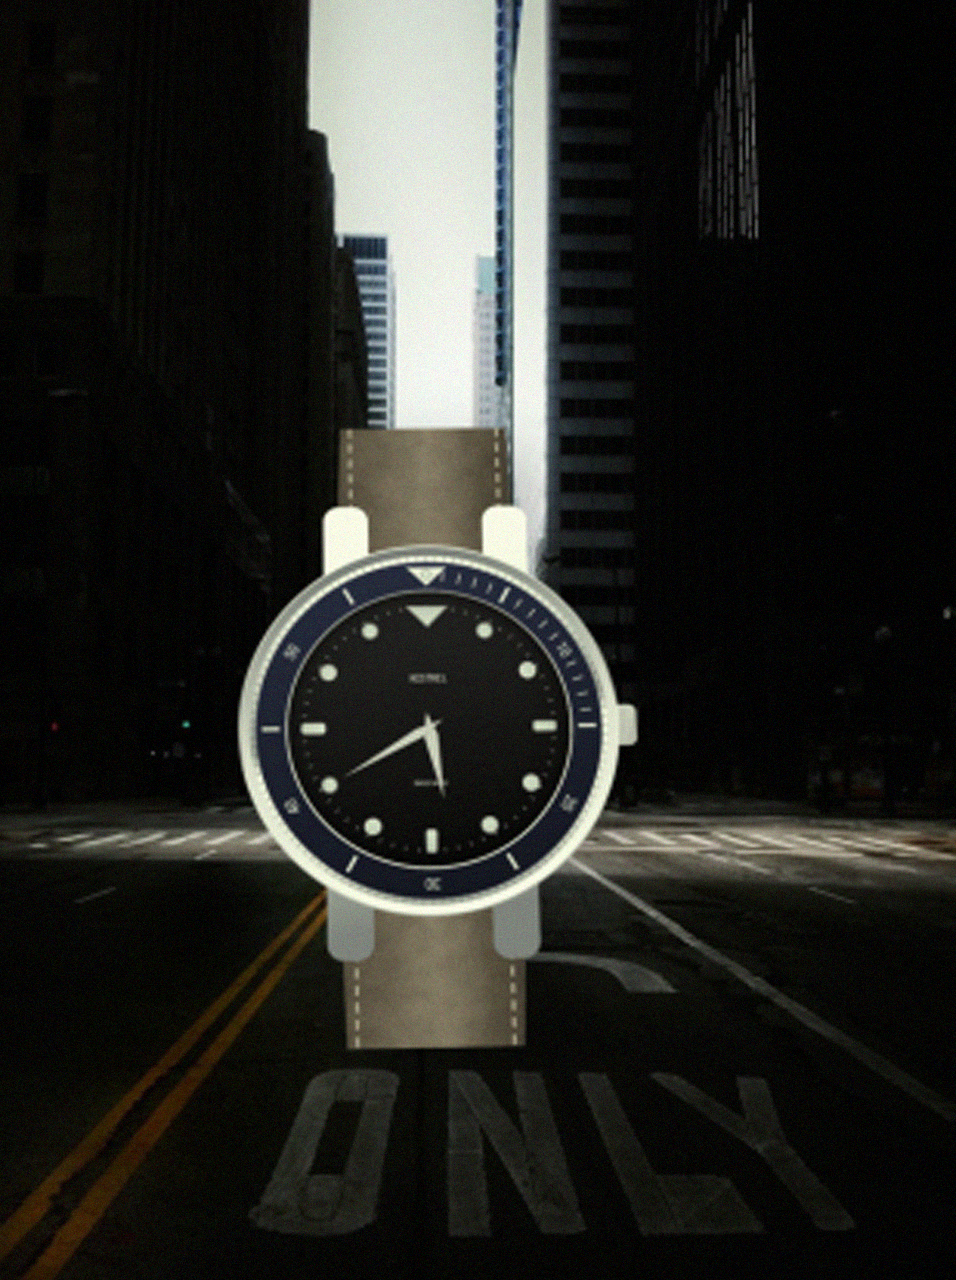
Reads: 5:40
